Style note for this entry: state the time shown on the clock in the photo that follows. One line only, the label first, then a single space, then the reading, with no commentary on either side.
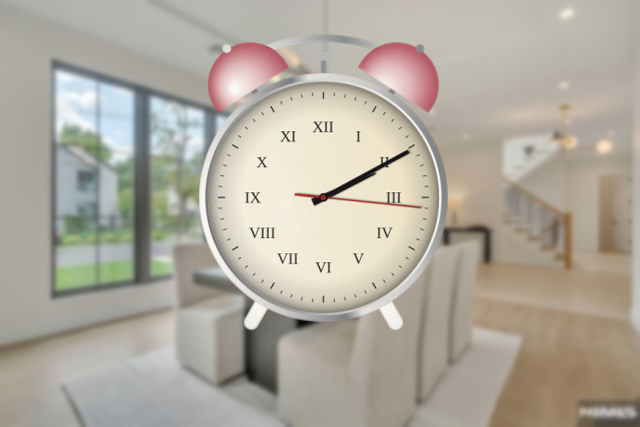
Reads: 2:10:16
